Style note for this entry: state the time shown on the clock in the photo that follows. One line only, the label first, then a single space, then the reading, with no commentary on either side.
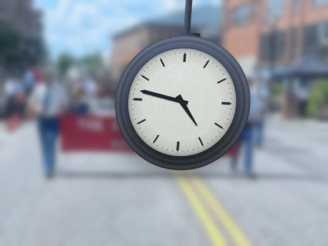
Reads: 4:47
